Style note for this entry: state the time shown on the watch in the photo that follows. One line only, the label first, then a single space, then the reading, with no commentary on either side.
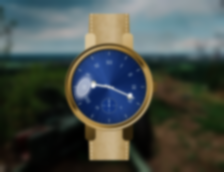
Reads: 9:19
